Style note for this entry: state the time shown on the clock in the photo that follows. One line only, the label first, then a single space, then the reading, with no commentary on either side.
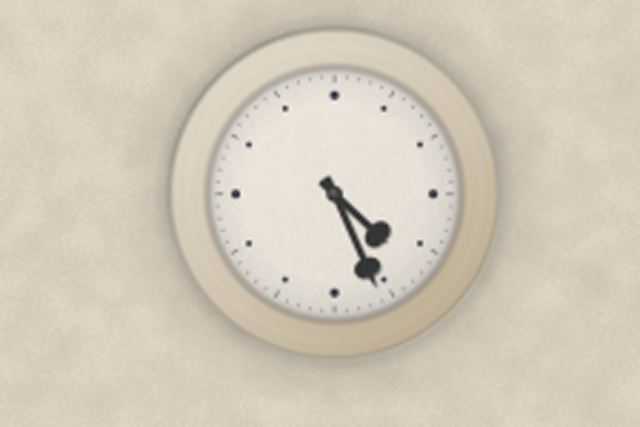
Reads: 4:26
